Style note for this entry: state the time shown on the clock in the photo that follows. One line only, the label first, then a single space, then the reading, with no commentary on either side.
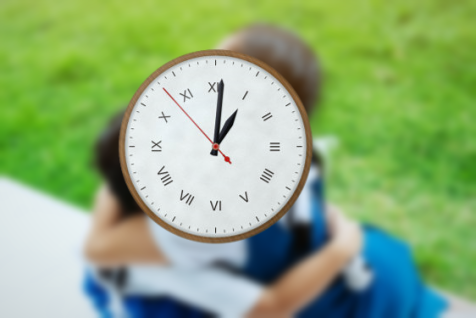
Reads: 1:00:53
